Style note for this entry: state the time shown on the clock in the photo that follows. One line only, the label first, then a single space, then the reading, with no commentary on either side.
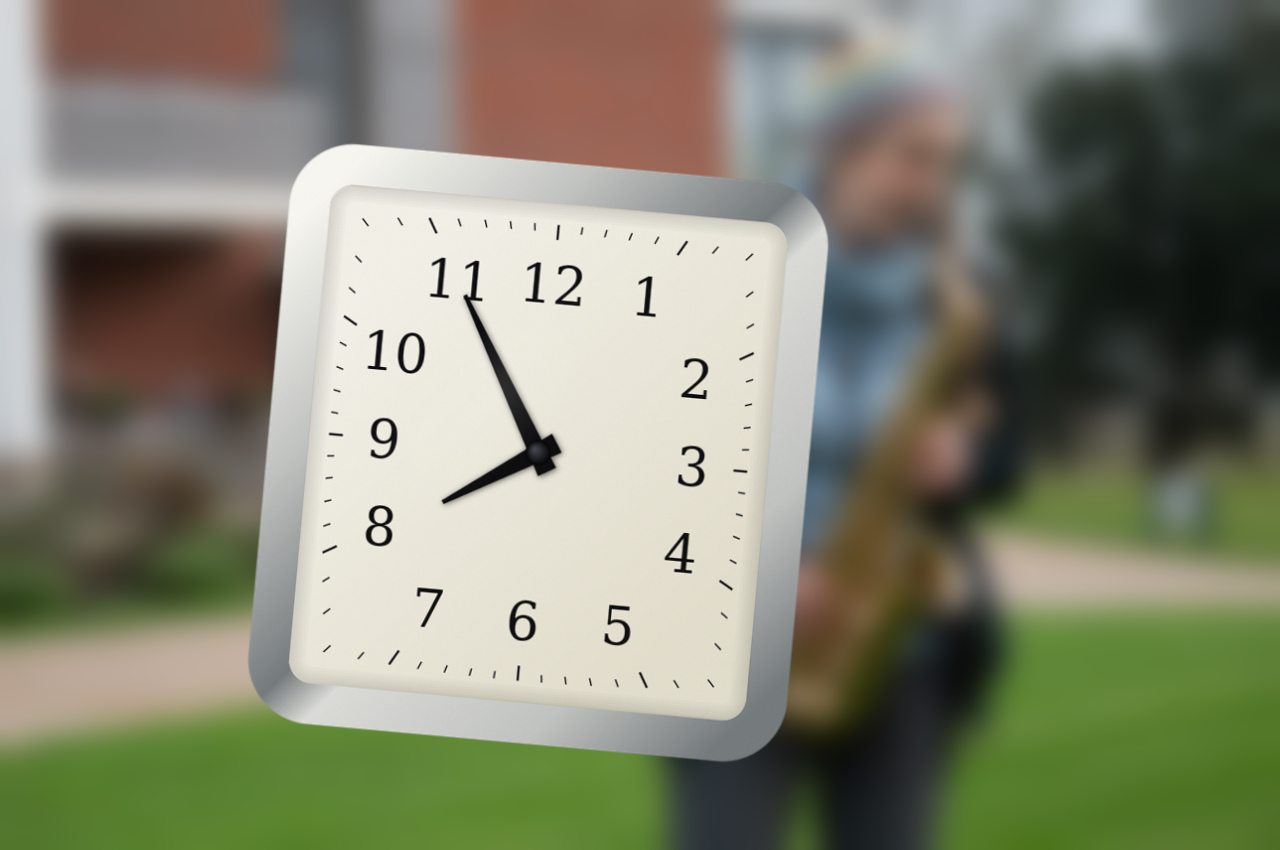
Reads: 7:55
